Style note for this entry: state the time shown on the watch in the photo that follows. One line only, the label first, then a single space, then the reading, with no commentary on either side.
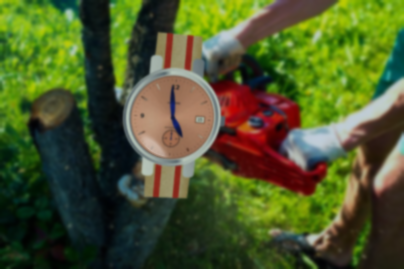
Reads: 4:59
